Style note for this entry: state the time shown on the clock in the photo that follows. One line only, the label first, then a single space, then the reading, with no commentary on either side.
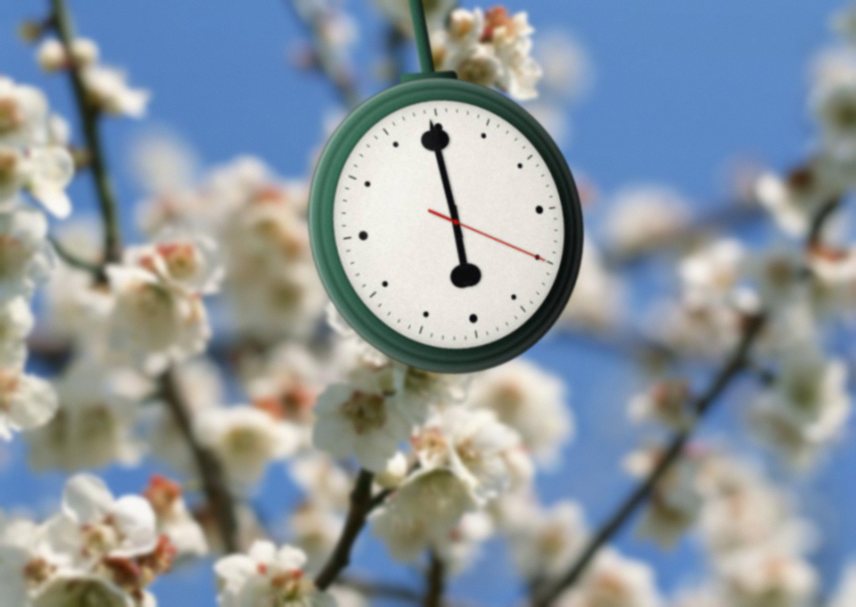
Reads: 5:59:20
